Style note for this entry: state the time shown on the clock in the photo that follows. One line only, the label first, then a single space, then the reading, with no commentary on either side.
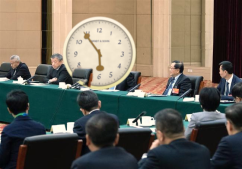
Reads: 5:54
